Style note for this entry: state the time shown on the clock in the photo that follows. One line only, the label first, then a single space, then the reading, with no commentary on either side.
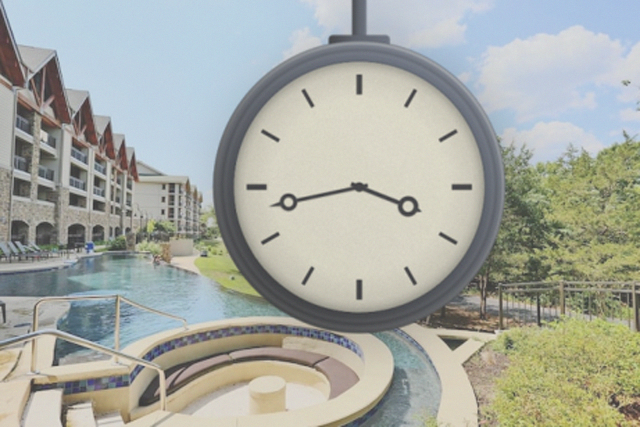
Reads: 3:43
